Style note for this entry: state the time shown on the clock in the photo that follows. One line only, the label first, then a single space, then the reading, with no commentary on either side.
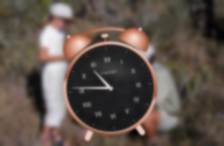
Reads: 10:46
